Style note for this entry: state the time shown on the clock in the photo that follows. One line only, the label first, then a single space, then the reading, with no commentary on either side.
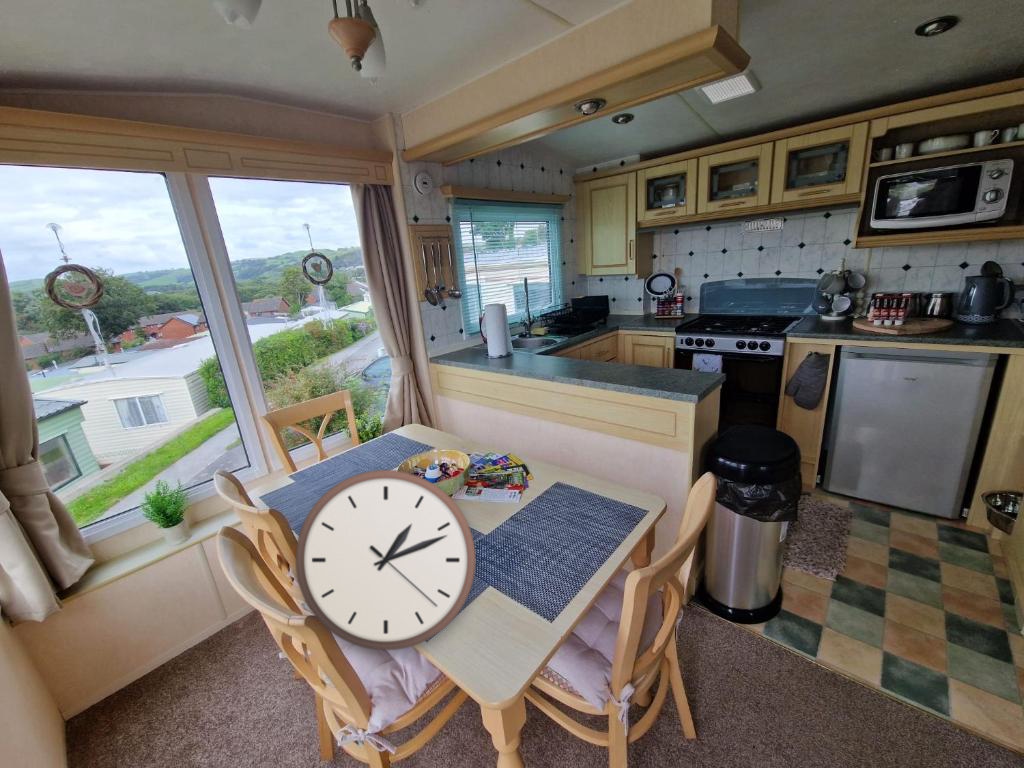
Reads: 1:11:22
